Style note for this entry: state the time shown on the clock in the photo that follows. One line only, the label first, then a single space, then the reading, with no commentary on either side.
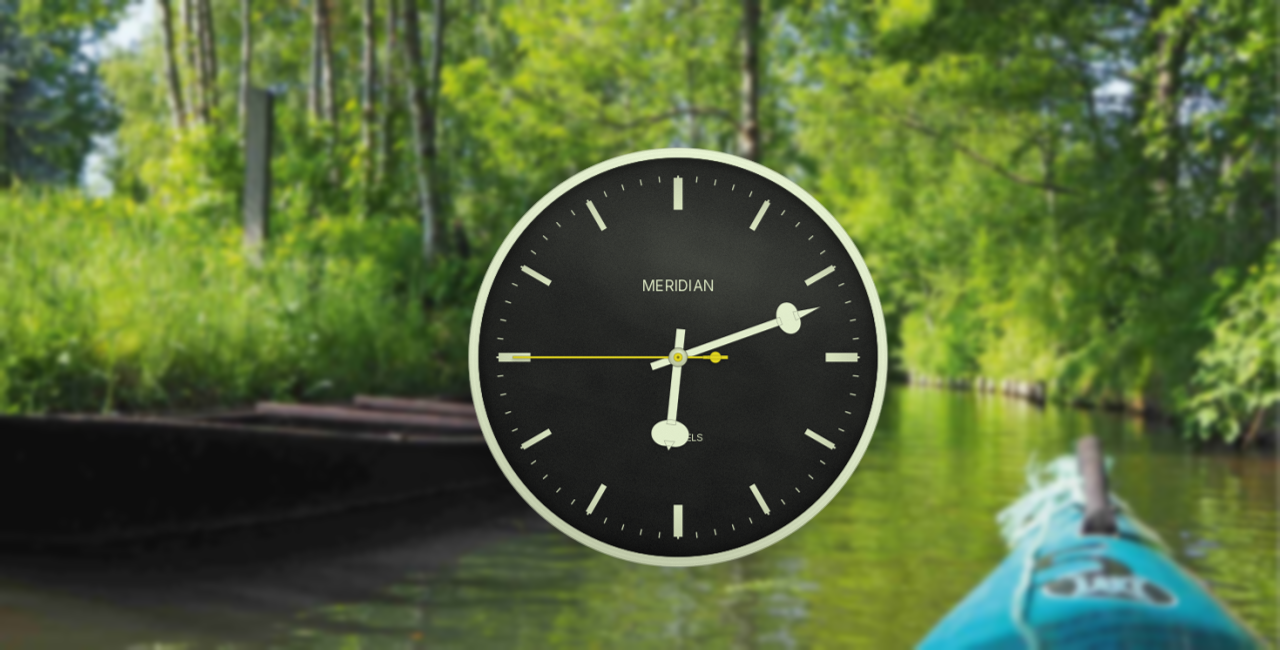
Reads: 6:11:45
